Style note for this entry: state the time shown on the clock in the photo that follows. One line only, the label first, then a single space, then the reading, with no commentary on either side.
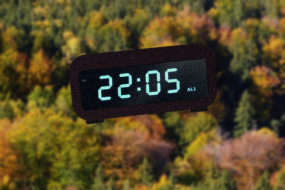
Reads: 22:05
